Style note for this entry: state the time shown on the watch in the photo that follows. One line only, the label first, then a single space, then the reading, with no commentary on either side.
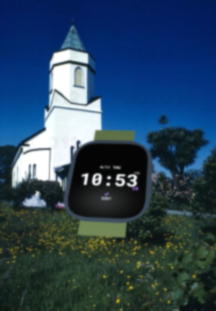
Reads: 10:53
